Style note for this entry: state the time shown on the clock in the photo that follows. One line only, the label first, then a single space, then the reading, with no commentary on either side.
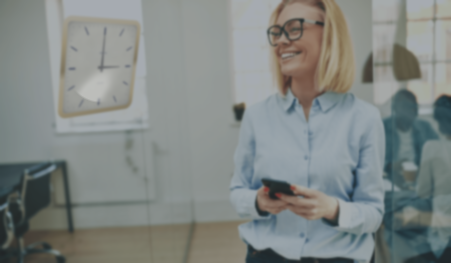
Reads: 3:00
